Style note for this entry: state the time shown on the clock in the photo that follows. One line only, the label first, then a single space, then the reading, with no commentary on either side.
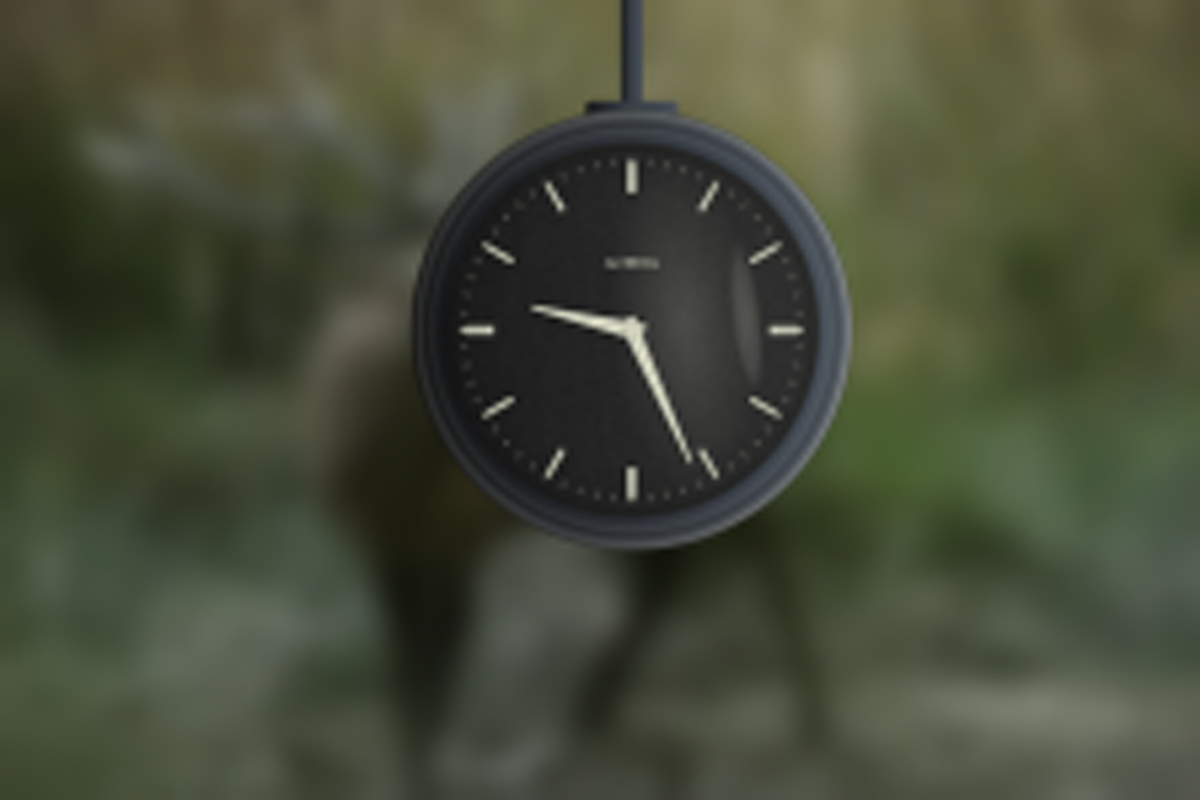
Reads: 9:26
